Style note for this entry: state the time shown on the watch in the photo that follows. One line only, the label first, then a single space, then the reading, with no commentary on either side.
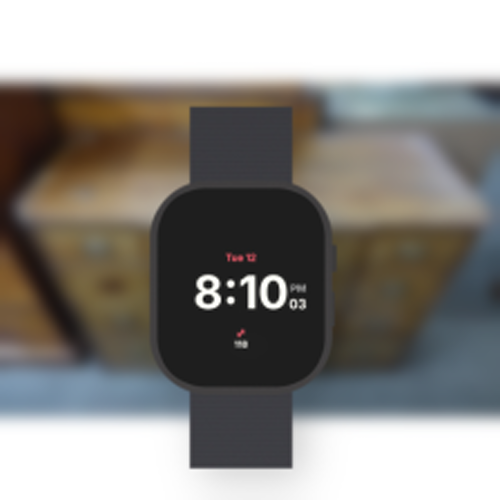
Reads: 8:10
